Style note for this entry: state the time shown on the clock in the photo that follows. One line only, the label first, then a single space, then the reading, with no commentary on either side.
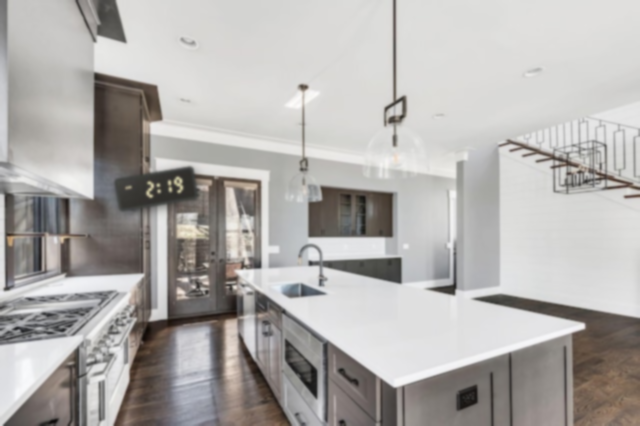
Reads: 2:19
